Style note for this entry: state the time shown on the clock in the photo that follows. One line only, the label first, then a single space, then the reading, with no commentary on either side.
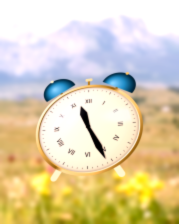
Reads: 11:26
